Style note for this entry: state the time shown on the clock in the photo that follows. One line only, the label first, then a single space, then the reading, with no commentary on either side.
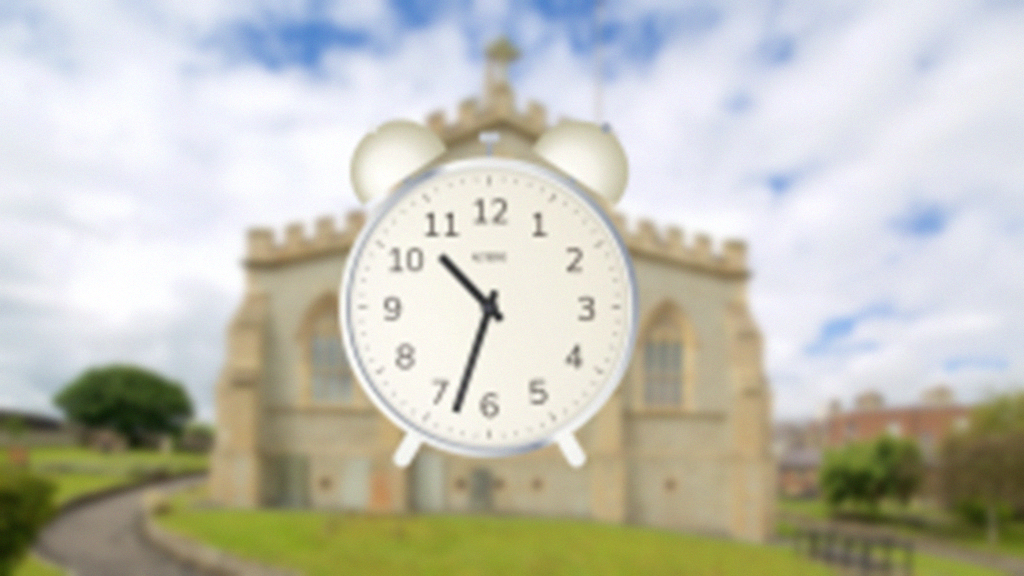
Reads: 10:33
